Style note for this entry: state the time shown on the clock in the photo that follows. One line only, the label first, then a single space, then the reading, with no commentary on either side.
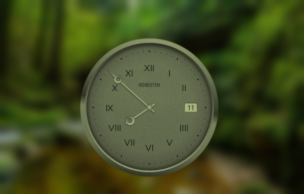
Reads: 7:52
